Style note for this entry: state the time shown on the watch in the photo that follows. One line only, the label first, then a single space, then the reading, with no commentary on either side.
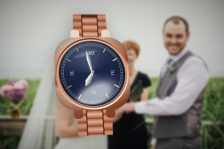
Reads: 6:58
